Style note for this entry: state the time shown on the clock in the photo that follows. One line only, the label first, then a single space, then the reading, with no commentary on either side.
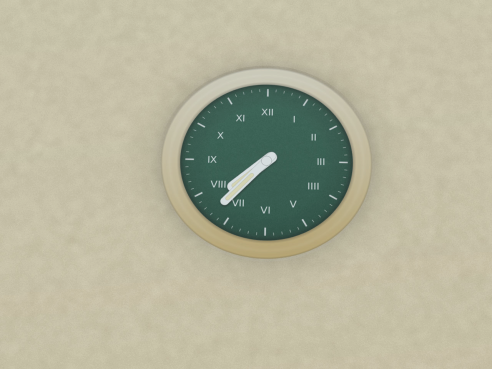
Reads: 7:37
